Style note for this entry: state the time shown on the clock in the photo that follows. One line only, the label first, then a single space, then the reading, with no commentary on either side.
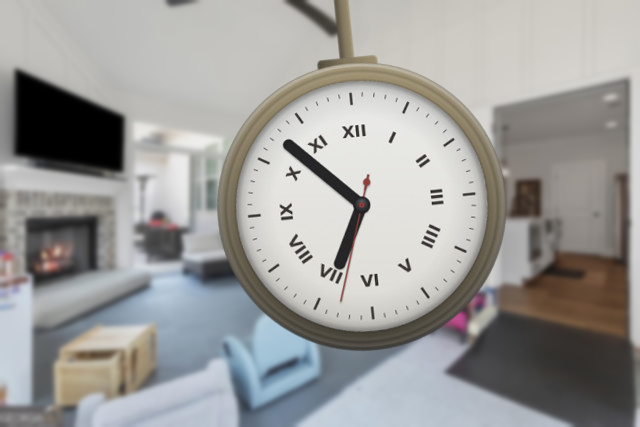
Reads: 6:52:33
